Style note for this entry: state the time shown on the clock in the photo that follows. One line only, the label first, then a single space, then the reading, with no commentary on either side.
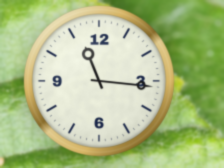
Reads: 11:16
